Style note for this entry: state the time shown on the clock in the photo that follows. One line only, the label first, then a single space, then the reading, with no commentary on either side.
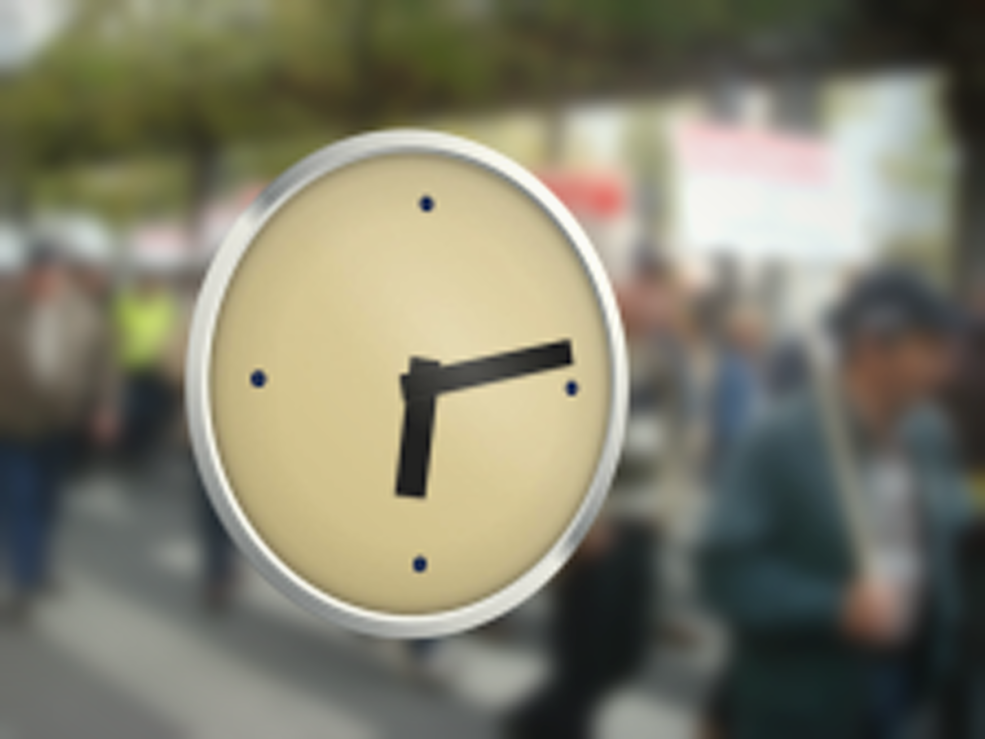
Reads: 6:13
